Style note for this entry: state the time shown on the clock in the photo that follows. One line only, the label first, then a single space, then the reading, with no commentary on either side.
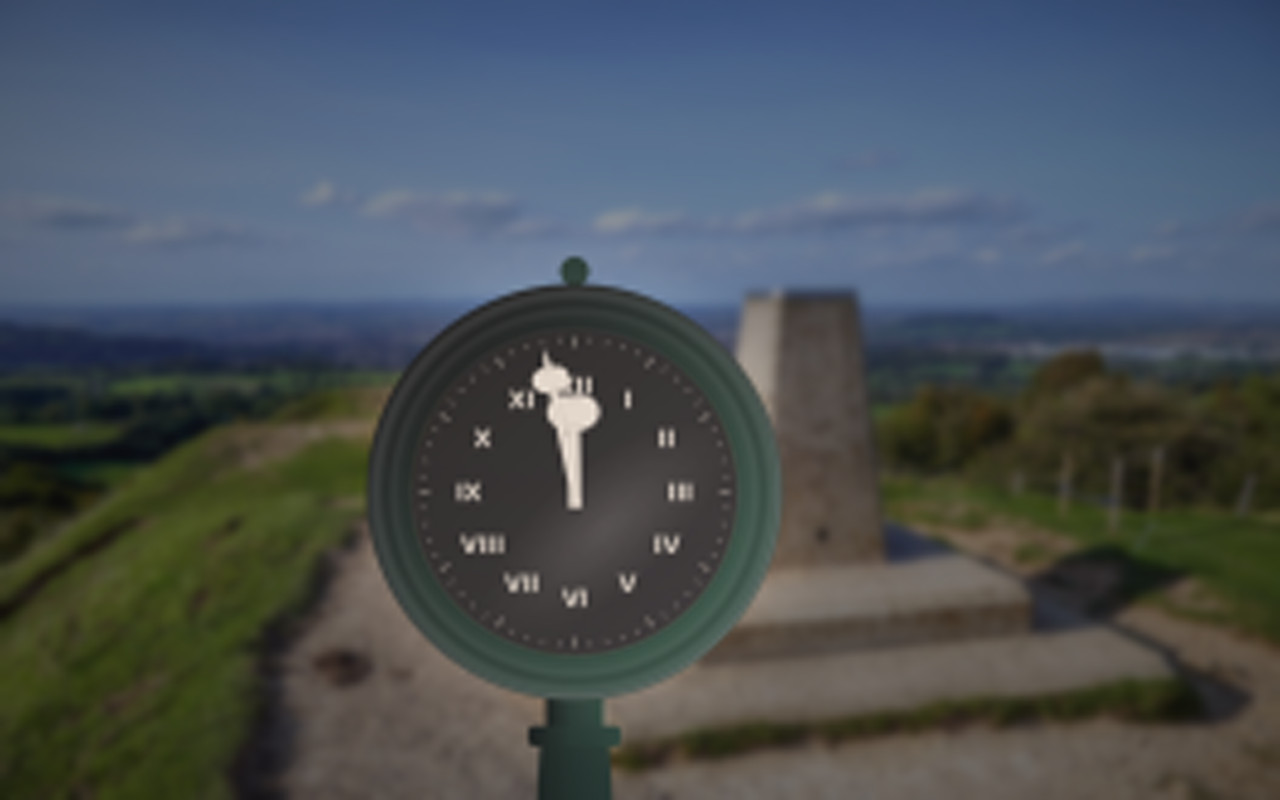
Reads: 11:58
